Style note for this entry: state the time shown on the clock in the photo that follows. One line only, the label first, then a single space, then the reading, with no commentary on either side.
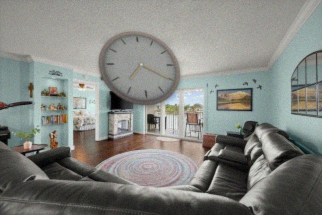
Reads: 7:20
